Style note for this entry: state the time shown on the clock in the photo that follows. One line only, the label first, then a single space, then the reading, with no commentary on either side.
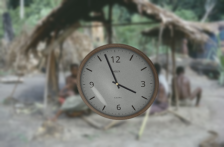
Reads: 3:57
